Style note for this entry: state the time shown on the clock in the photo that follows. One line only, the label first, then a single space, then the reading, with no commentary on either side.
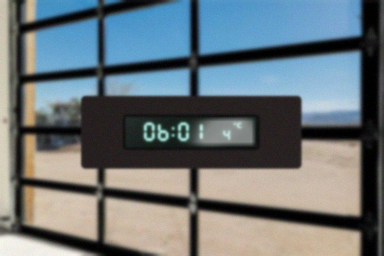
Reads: 6:01
